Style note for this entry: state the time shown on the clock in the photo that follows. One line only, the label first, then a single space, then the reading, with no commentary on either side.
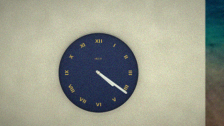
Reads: 4:21
